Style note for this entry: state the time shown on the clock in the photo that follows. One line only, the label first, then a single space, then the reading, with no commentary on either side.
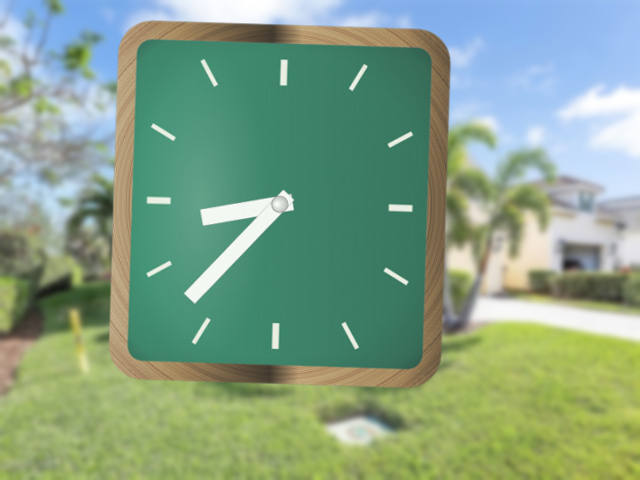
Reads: 8:37
